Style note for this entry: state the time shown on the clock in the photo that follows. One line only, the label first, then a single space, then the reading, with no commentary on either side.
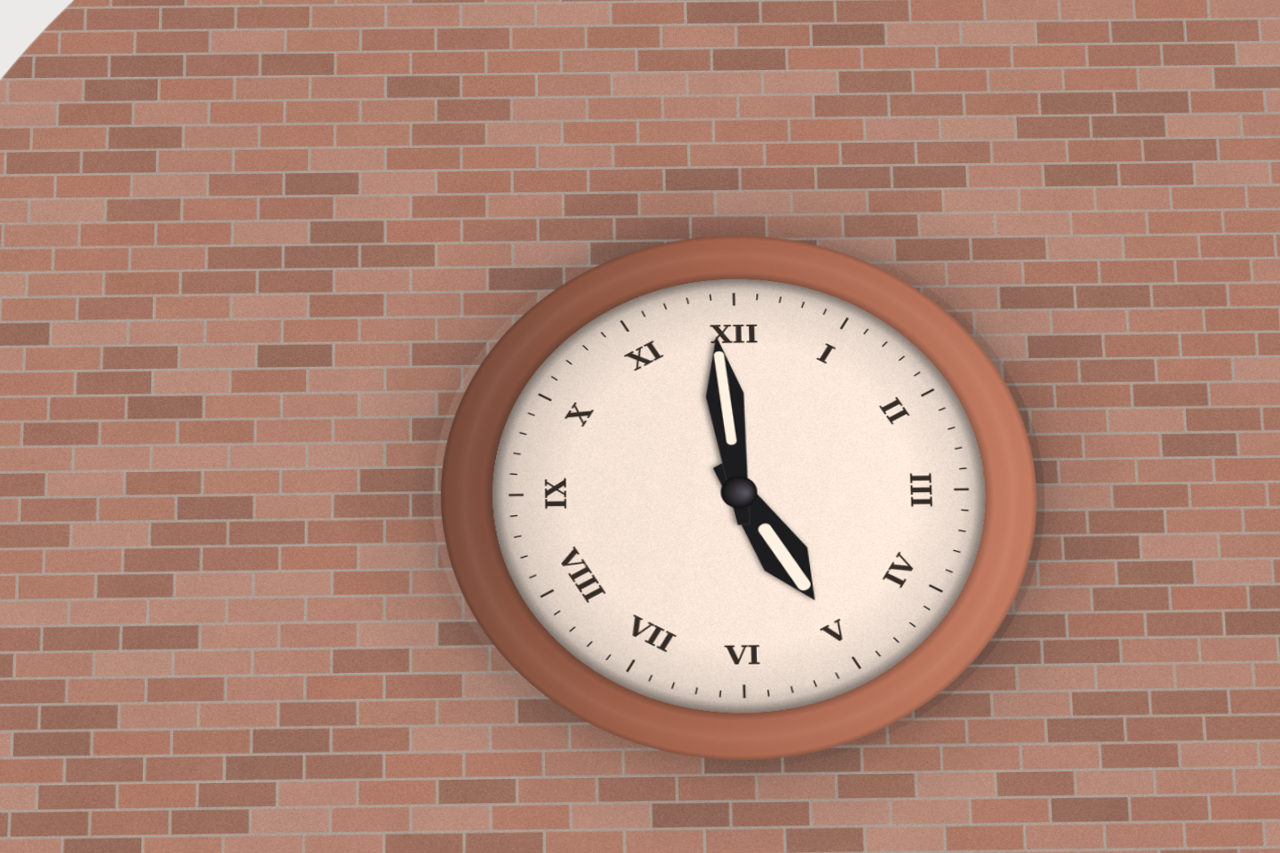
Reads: 4:59
